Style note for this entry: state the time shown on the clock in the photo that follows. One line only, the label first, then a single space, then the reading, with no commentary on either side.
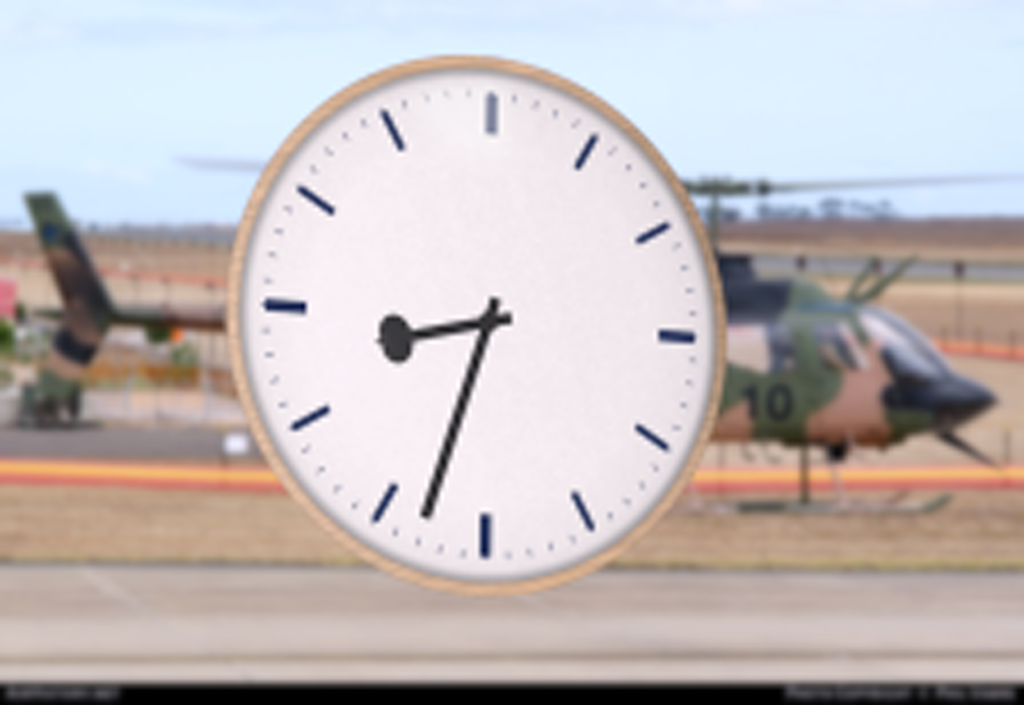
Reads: 8:33
